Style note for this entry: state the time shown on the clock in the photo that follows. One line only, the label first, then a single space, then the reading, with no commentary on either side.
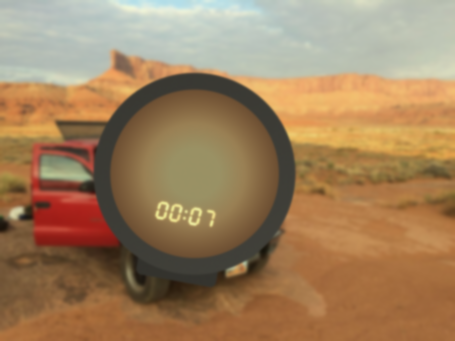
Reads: 0:07
